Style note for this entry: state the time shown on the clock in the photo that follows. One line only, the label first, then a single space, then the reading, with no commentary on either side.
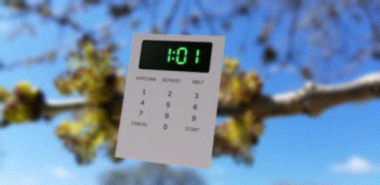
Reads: 1:01
